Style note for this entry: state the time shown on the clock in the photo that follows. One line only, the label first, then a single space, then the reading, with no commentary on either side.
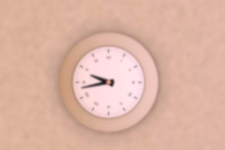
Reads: 9:43
